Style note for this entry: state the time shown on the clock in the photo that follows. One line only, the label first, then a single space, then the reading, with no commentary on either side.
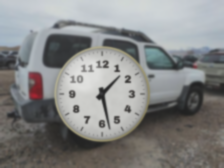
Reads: 1:28
